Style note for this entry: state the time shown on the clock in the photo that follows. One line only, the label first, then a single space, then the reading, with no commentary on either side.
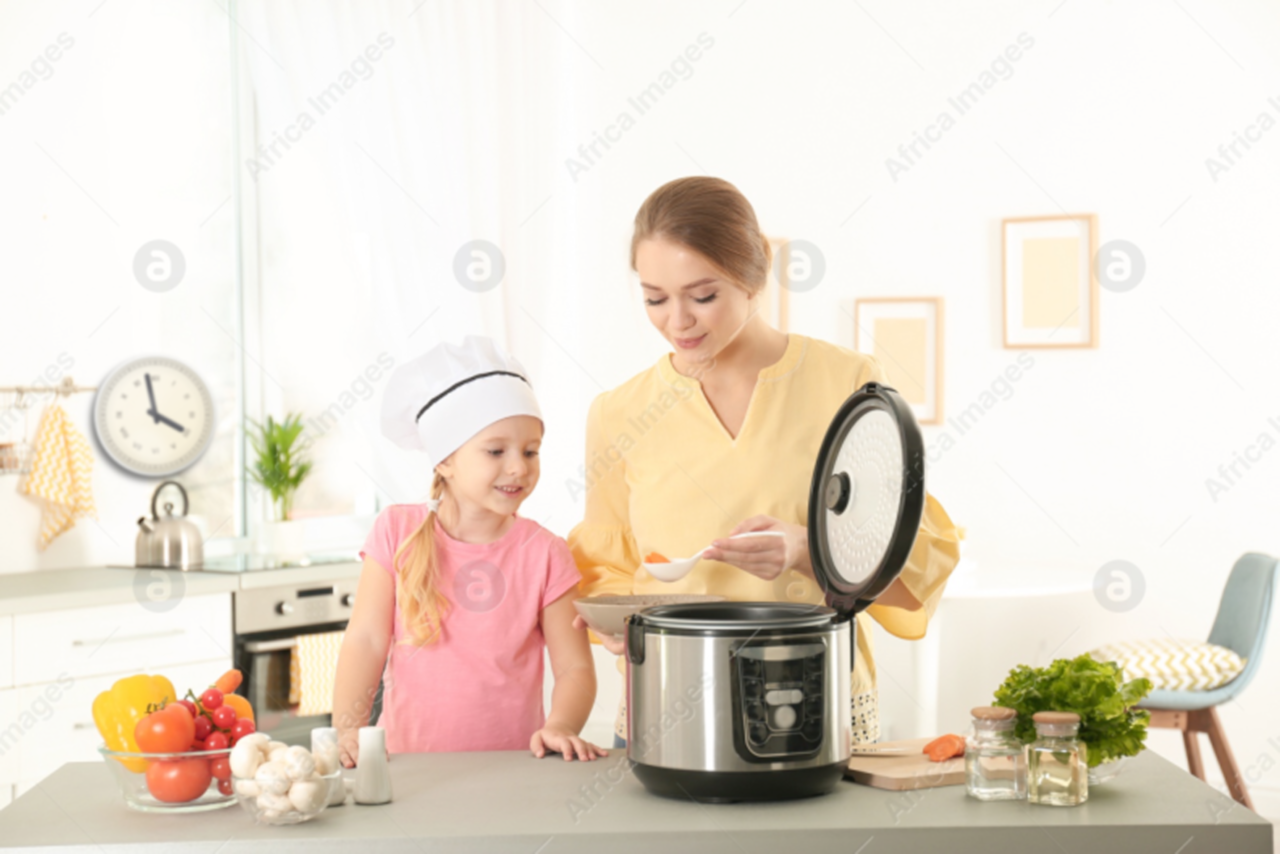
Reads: 3:58
